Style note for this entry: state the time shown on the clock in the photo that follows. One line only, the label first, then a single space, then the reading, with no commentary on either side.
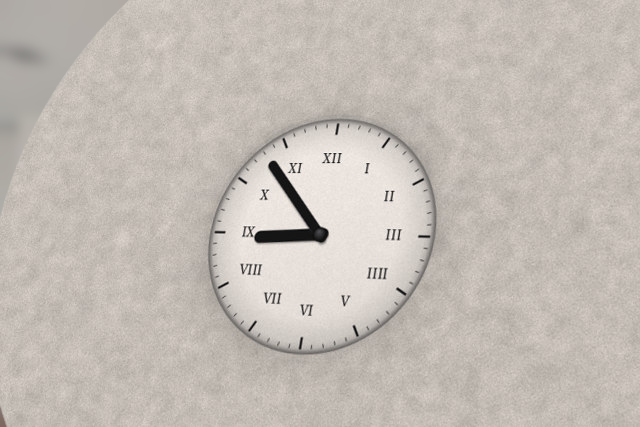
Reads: 8:53
